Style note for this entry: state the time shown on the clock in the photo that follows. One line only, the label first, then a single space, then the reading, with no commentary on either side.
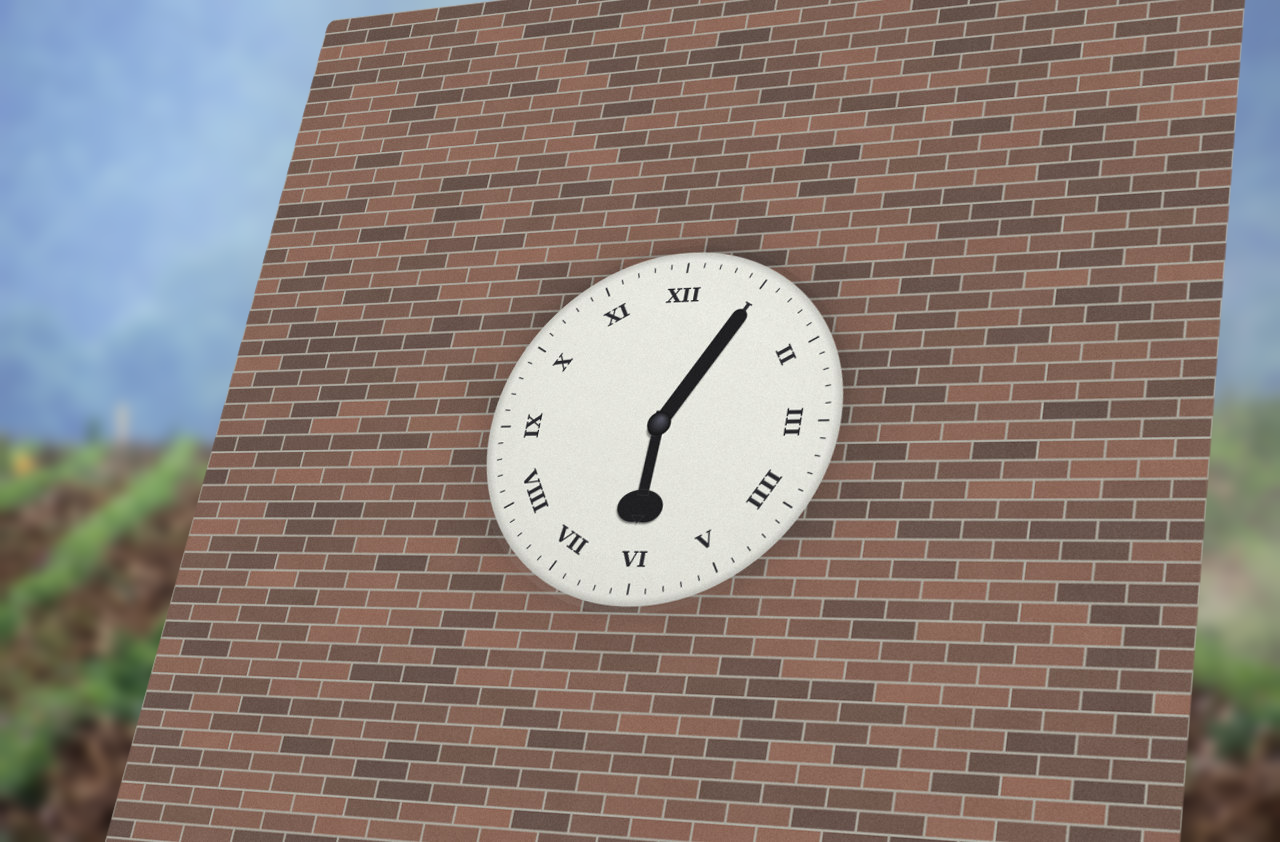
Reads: 6:05
